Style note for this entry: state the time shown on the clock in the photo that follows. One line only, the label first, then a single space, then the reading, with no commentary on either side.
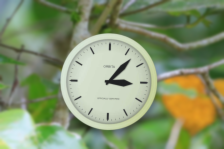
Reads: 3:07
